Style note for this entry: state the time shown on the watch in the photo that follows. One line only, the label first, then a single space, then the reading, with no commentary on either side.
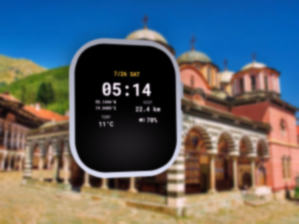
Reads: 5:14
